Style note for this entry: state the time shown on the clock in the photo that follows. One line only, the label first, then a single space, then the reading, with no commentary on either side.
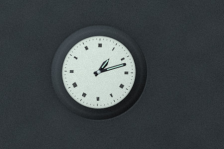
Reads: 1:12
